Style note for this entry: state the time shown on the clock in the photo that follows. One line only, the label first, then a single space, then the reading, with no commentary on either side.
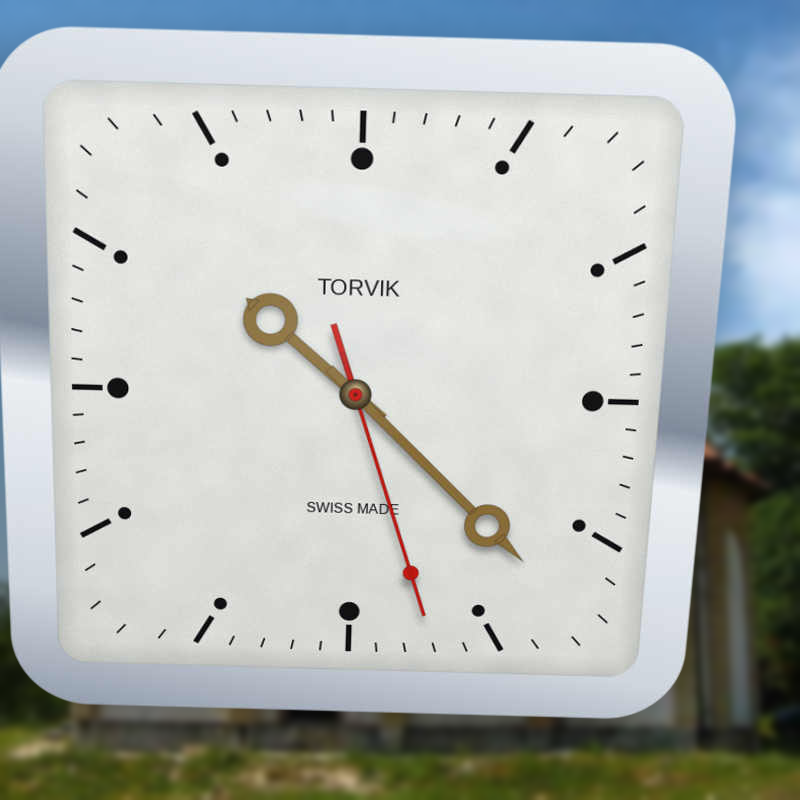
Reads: 10:22:27
